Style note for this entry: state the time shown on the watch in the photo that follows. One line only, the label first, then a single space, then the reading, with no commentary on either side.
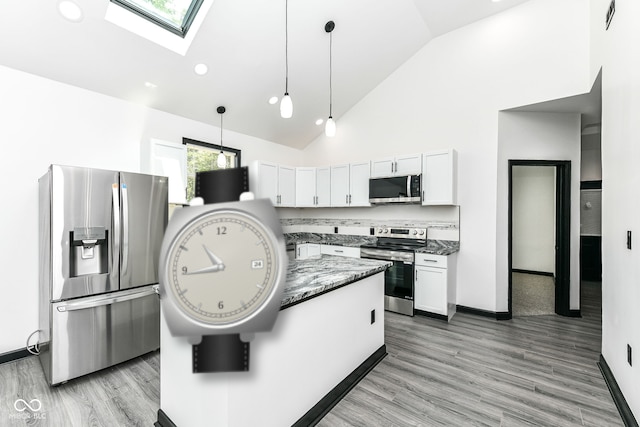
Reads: 10:44
